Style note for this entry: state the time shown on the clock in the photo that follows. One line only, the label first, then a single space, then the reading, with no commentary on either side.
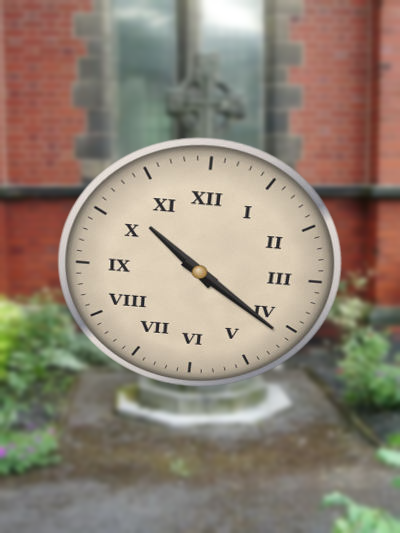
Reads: 10:21
